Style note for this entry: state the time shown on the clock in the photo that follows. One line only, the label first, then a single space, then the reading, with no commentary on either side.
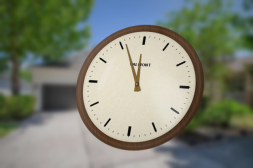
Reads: 11:56
